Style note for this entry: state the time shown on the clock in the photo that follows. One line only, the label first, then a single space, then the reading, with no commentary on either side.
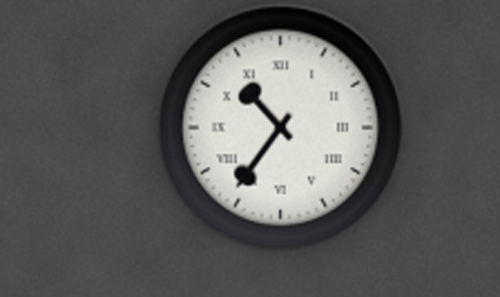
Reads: 10:36
